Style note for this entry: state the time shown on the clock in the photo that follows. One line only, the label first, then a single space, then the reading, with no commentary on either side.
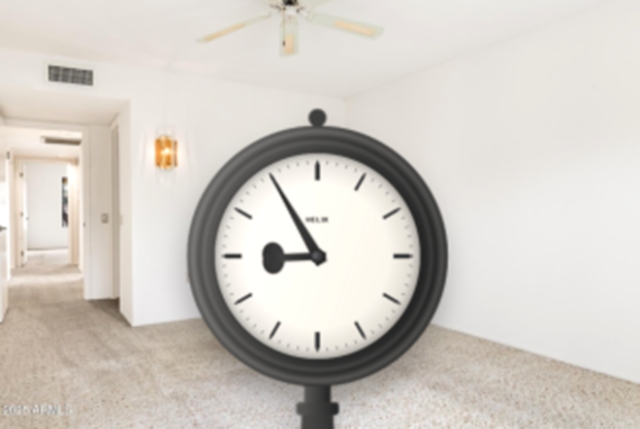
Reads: 8:55
